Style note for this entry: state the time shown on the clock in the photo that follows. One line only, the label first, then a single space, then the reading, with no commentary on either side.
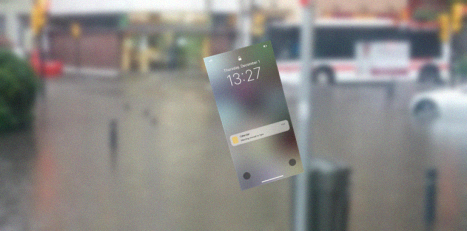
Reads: 13:27
